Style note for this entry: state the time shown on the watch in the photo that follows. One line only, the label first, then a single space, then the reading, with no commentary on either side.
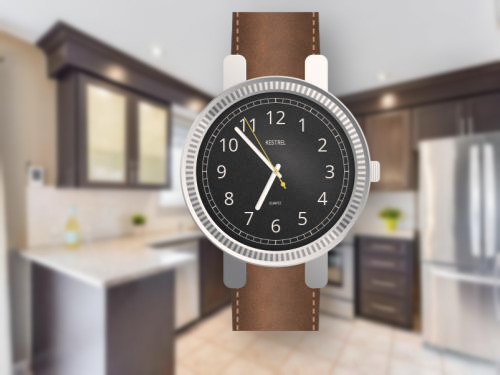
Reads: 6:52:55
